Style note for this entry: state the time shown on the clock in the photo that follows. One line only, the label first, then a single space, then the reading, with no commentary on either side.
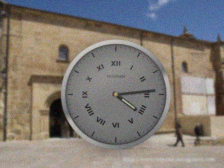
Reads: 4:14
